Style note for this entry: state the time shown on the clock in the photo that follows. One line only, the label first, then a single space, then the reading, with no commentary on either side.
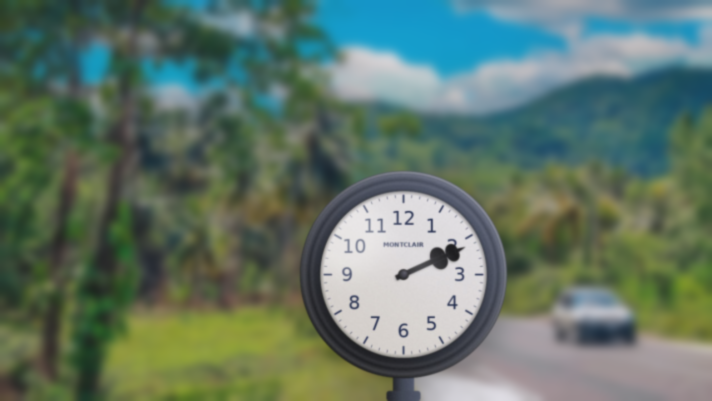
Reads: 2:11
